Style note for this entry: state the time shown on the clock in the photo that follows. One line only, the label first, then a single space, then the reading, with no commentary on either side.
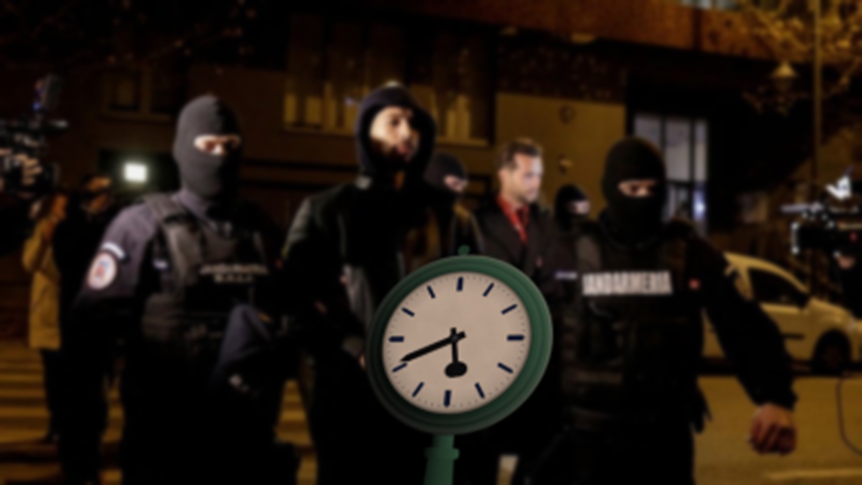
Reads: 5:41
